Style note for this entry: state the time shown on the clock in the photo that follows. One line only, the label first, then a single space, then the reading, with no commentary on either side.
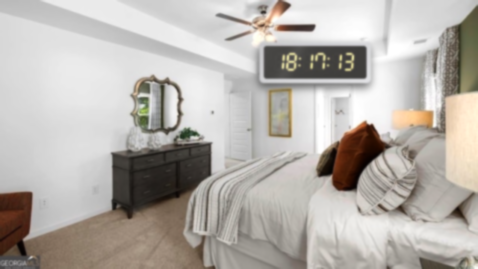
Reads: 18:17:13
